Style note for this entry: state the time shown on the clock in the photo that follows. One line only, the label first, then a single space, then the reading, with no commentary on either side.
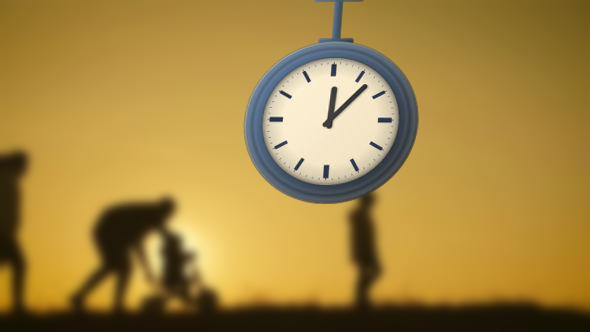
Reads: 12:07
